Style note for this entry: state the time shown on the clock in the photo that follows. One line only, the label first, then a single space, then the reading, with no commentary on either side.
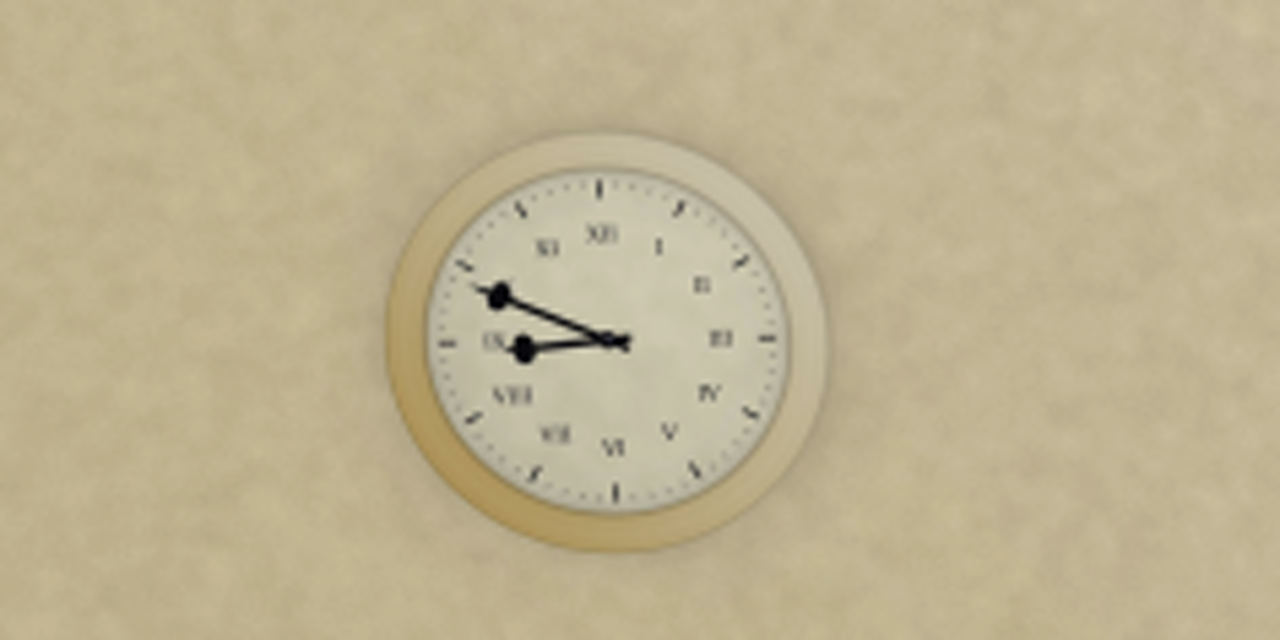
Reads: 8:49
